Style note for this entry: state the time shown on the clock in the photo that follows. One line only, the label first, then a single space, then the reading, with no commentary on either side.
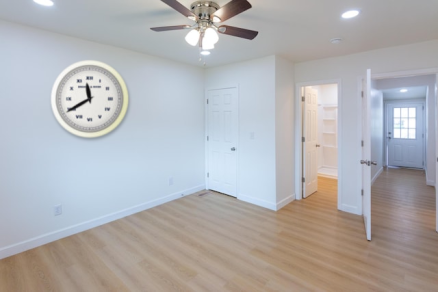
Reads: 11:40
